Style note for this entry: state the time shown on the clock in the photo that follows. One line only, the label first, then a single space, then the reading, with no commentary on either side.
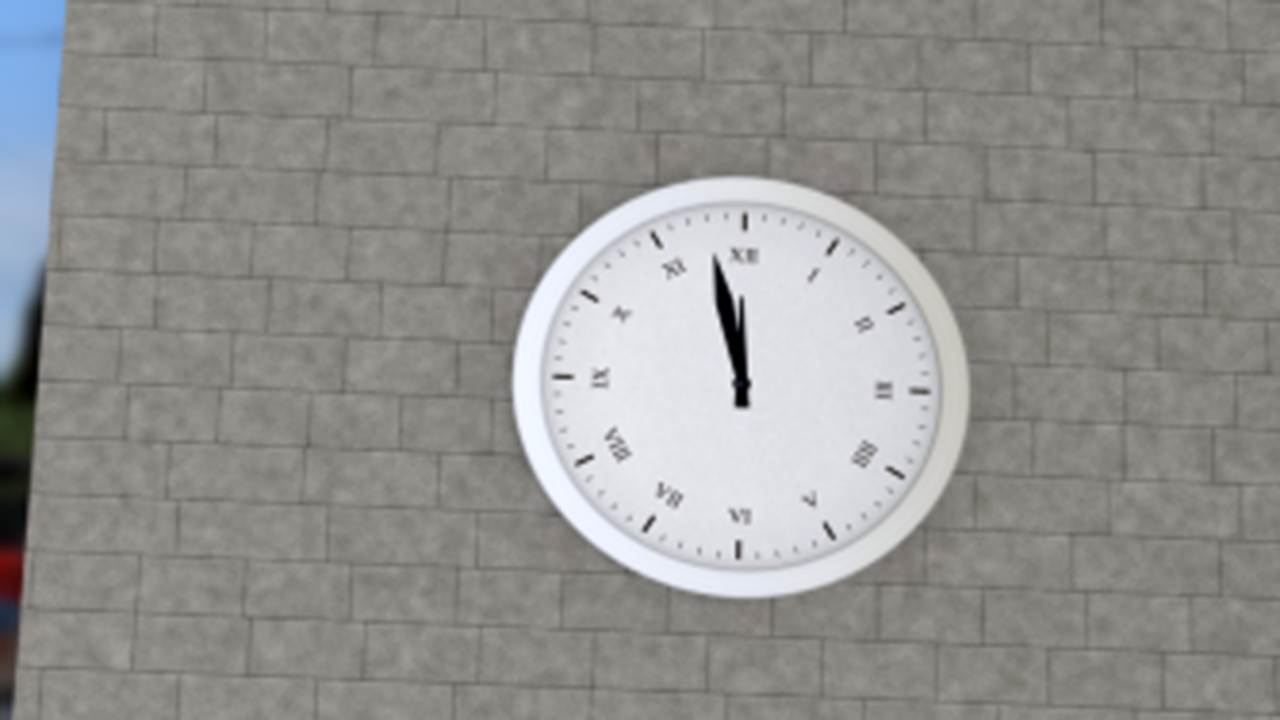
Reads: 11:58
